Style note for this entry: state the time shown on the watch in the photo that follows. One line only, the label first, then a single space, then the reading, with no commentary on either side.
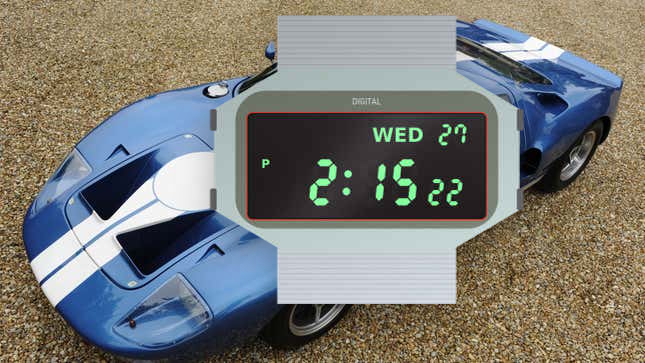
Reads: 2:15:22
